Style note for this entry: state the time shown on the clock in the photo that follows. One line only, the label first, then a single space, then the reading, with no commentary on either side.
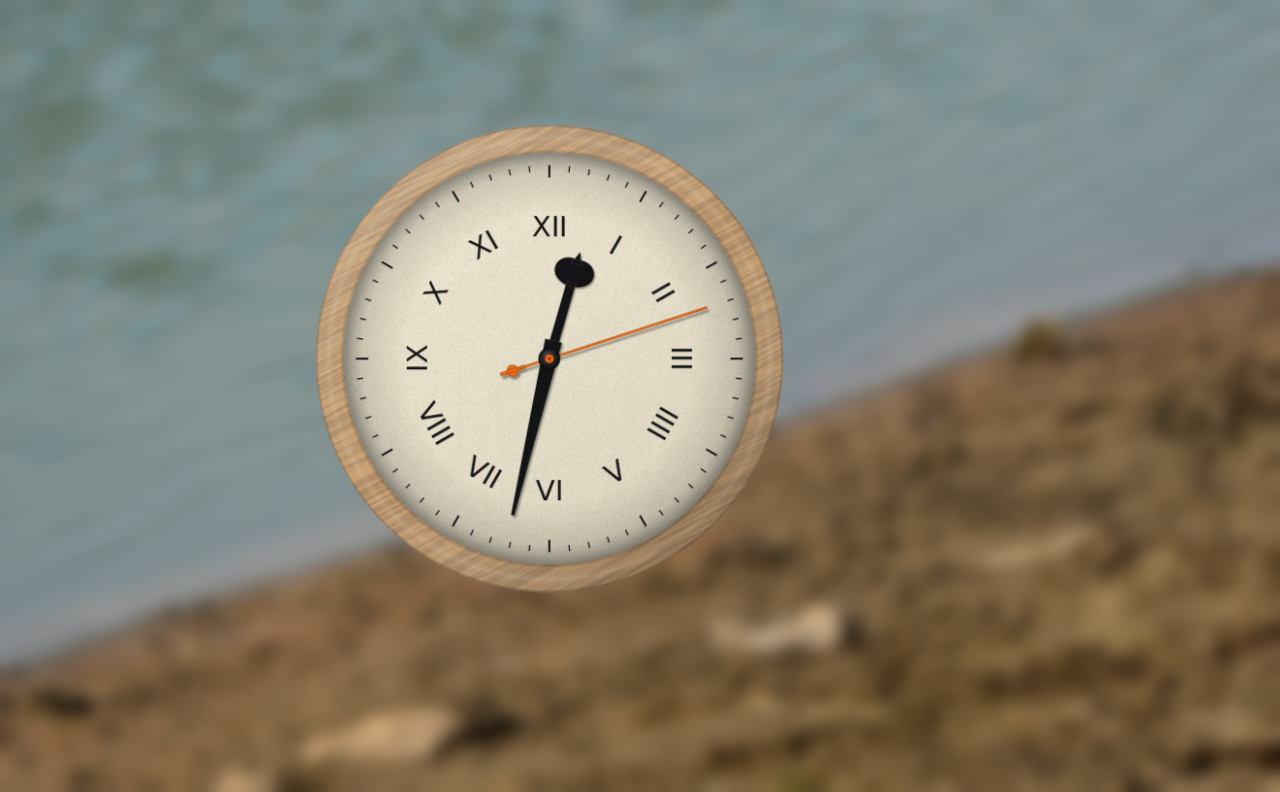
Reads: 12:32:12
